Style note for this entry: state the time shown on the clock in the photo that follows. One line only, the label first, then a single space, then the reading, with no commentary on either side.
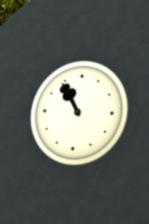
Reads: 10:54
